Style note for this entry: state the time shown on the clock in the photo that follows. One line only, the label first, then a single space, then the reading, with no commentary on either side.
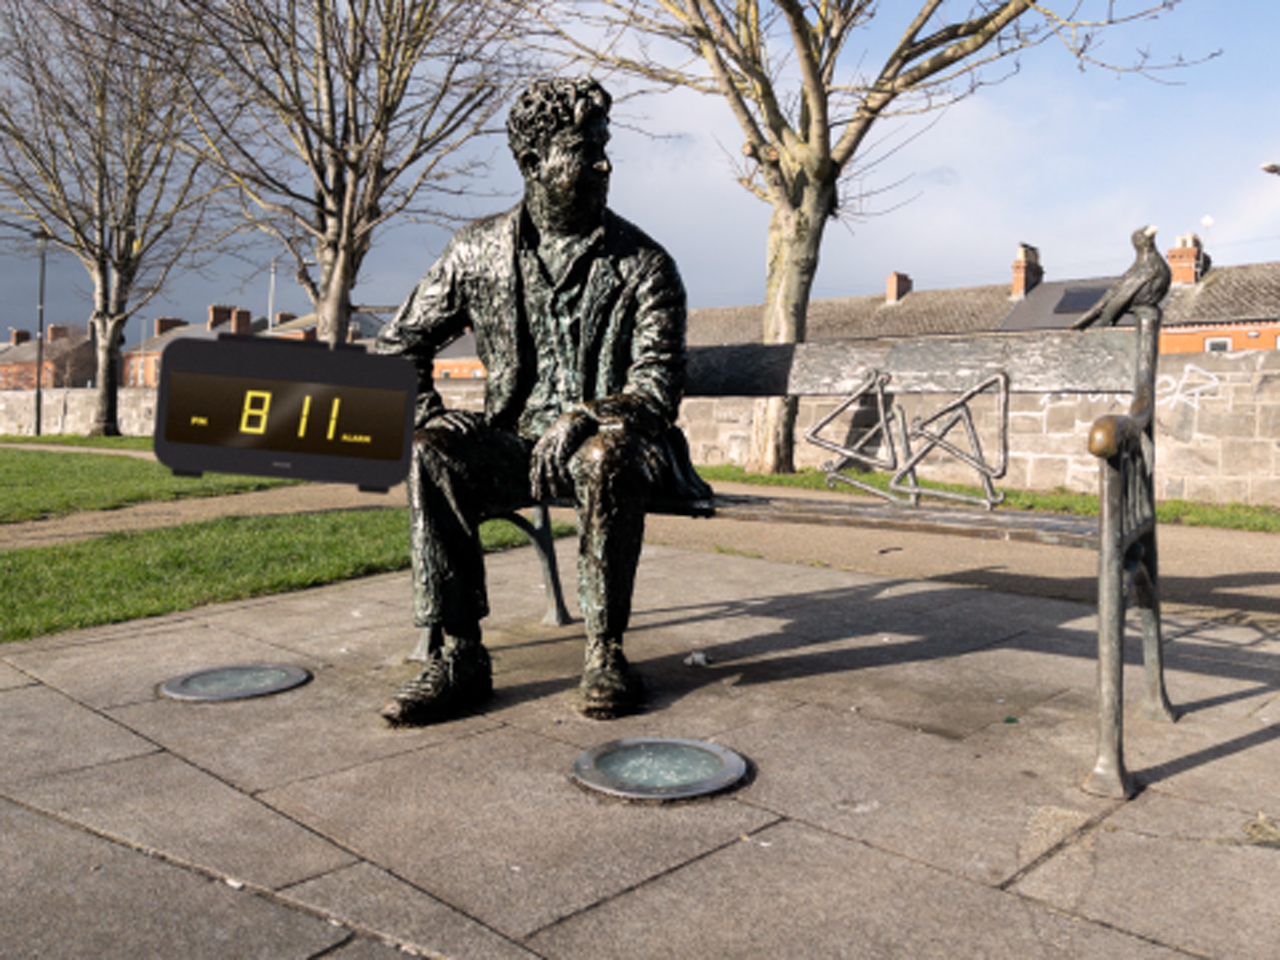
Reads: 8:11
